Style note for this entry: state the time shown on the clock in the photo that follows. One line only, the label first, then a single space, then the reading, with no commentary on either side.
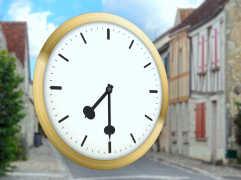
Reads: 7:30
